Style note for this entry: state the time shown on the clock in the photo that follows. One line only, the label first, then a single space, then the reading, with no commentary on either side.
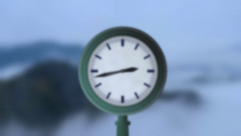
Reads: 2:43
